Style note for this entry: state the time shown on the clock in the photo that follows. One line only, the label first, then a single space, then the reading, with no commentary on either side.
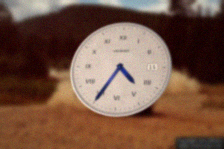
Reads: 4:35
